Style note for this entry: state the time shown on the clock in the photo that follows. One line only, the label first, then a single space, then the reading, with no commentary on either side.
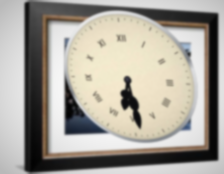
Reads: 6:29
